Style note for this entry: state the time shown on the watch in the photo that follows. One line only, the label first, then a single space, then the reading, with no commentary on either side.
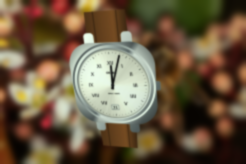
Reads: 12:03
